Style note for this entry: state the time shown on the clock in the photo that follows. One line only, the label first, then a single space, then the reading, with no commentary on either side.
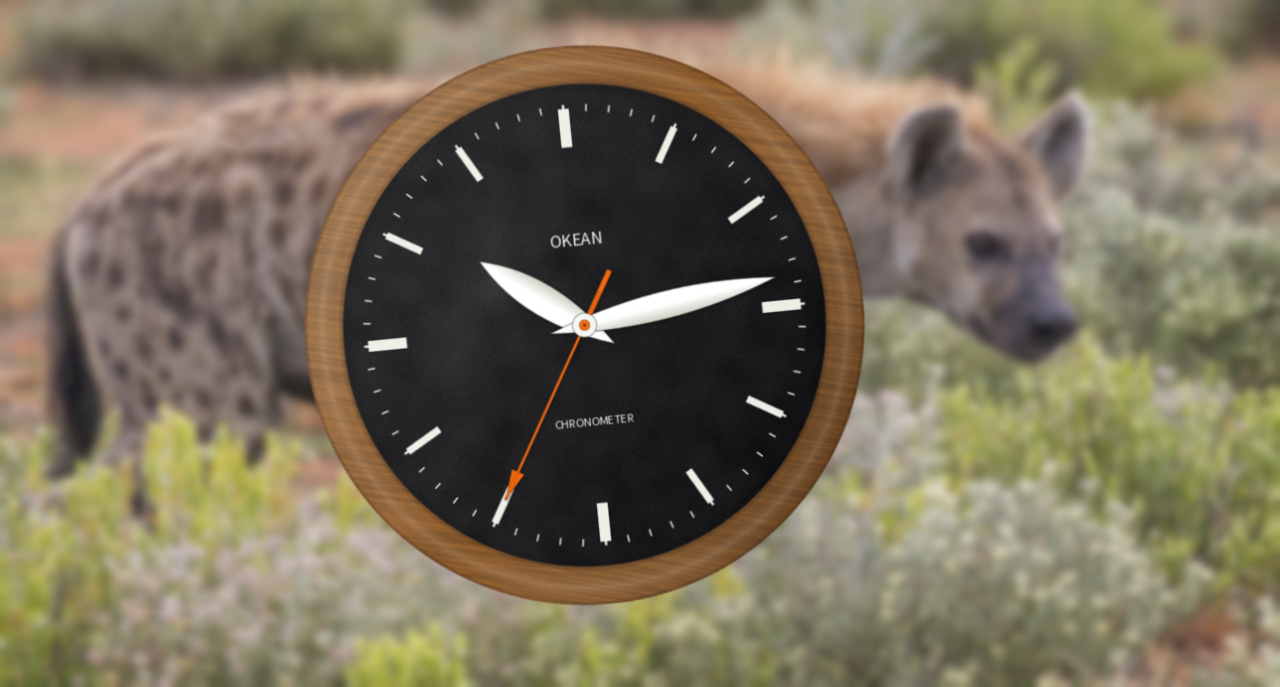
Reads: 10:13:35
